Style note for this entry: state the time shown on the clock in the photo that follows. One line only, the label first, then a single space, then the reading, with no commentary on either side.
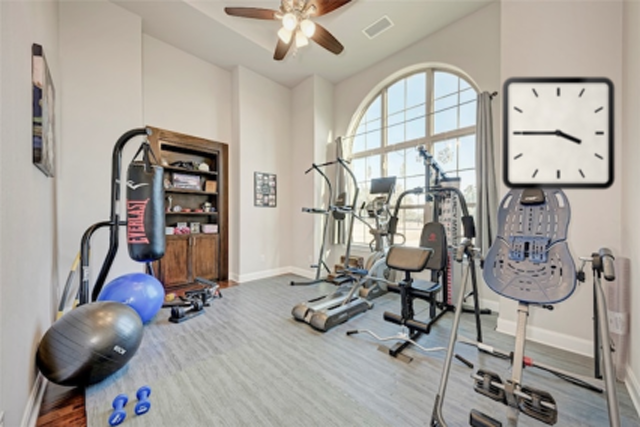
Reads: 3:45
